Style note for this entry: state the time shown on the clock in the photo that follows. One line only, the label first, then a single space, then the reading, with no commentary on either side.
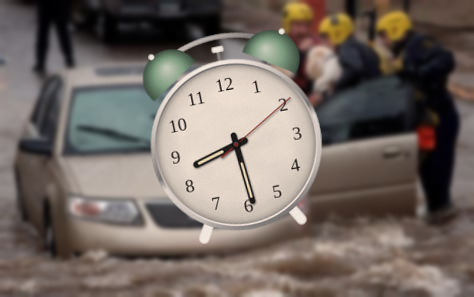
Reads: 8:29:10
